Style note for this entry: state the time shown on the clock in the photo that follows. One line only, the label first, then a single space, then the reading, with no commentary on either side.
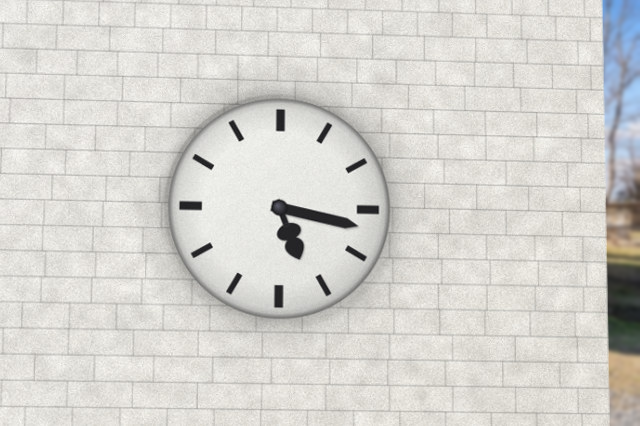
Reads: 5:17
